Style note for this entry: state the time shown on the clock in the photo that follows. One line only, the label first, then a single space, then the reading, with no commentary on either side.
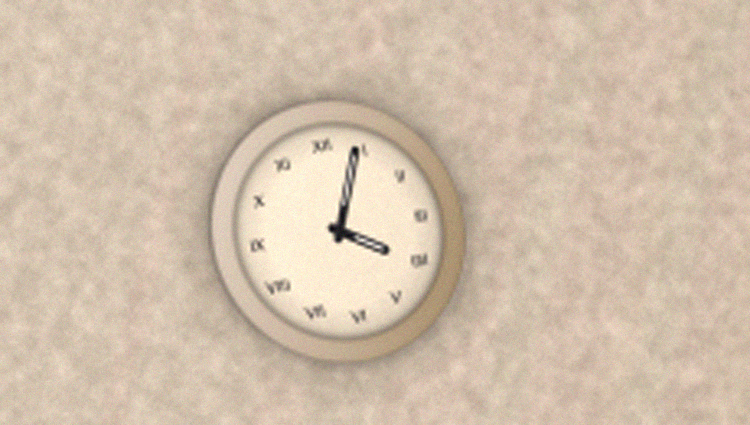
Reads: 4:04
